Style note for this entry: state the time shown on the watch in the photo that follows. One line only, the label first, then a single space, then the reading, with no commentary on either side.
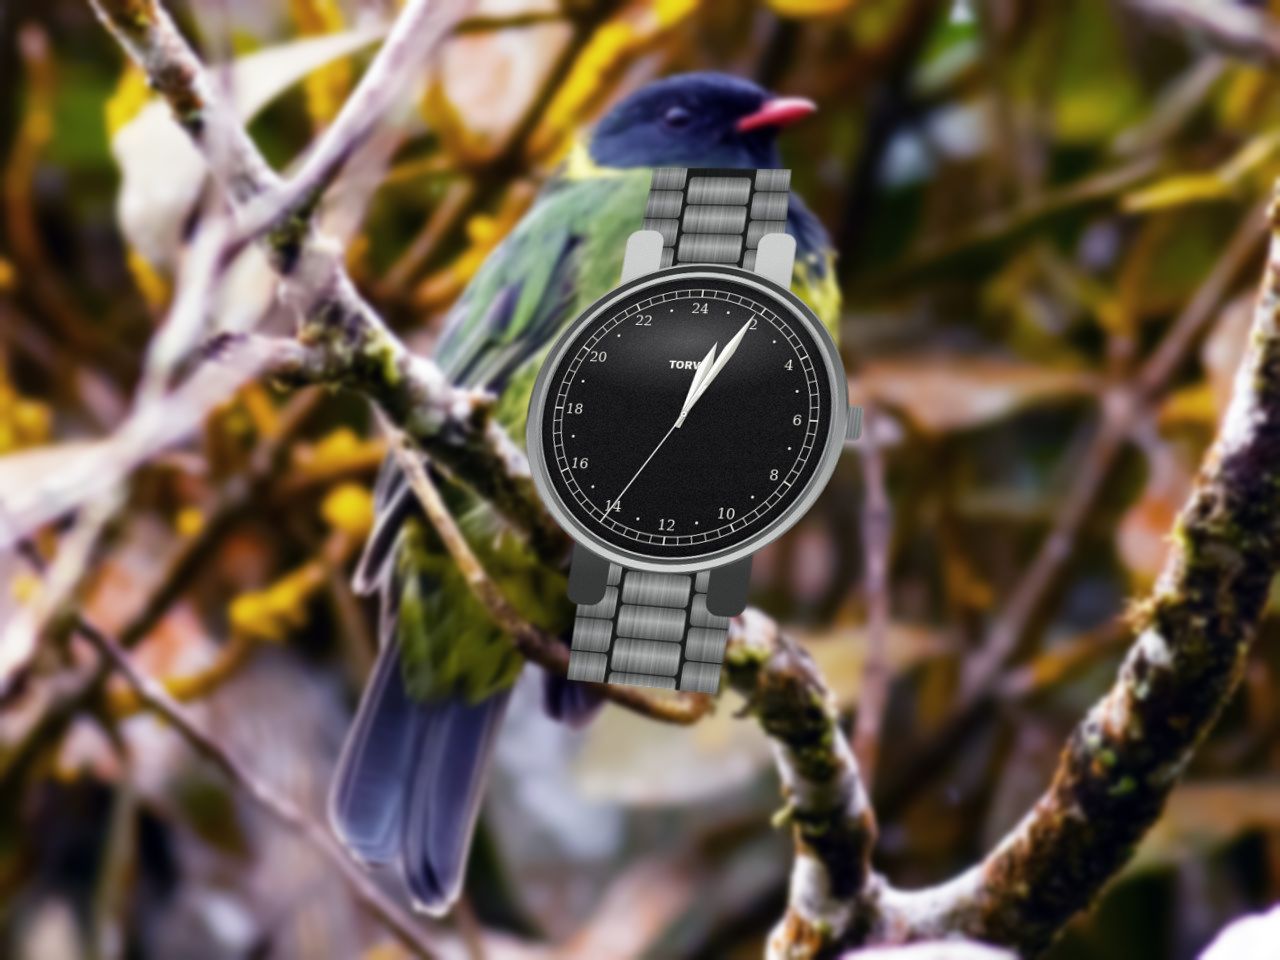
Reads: 1:04:35
